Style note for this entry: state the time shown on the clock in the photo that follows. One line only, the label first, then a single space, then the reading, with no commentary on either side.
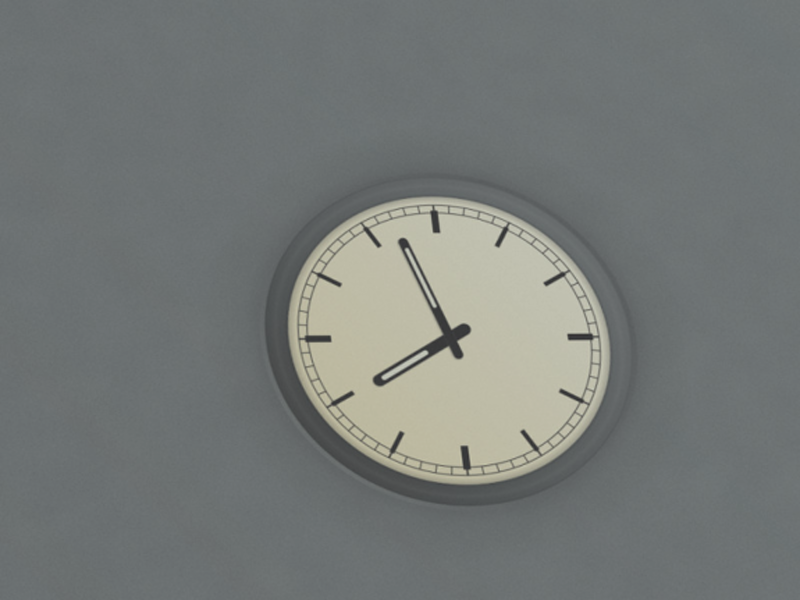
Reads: 7:57
